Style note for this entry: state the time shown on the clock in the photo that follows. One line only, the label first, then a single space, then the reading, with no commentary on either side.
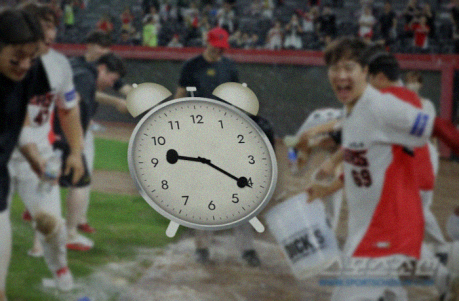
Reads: 9:21
